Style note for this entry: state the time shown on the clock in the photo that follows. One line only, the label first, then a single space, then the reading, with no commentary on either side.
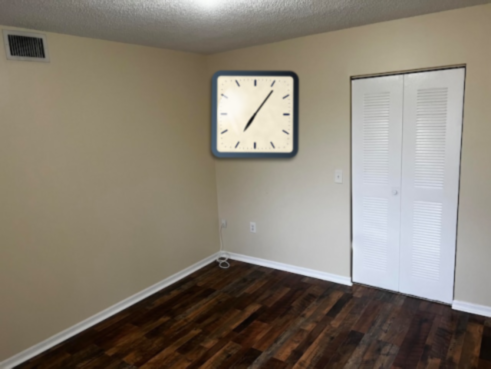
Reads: 7:06
